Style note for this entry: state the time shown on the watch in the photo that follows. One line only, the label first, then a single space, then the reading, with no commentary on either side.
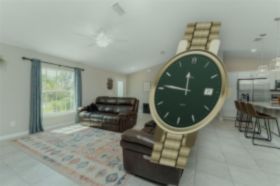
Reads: 11:46
